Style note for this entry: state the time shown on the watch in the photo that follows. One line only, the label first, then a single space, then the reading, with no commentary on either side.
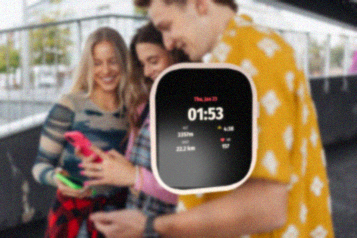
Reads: 1:53
